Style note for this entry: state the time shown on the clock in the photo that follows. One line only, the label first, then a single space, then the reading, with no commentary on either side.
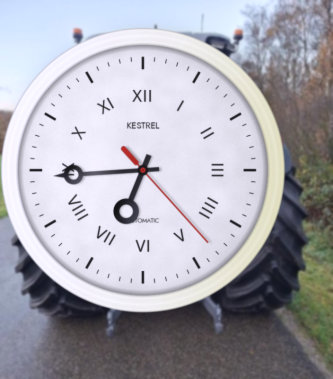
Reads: 6:44:23
